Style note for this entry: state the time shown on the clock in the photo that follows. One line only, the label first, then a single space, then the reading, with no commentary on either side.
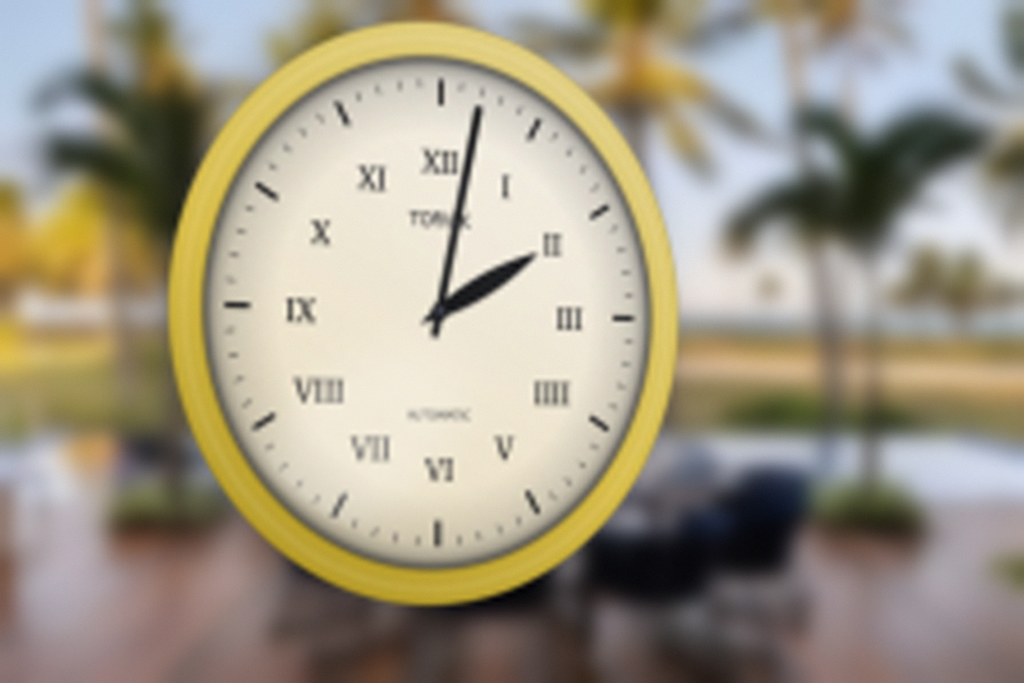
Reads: 2:02
